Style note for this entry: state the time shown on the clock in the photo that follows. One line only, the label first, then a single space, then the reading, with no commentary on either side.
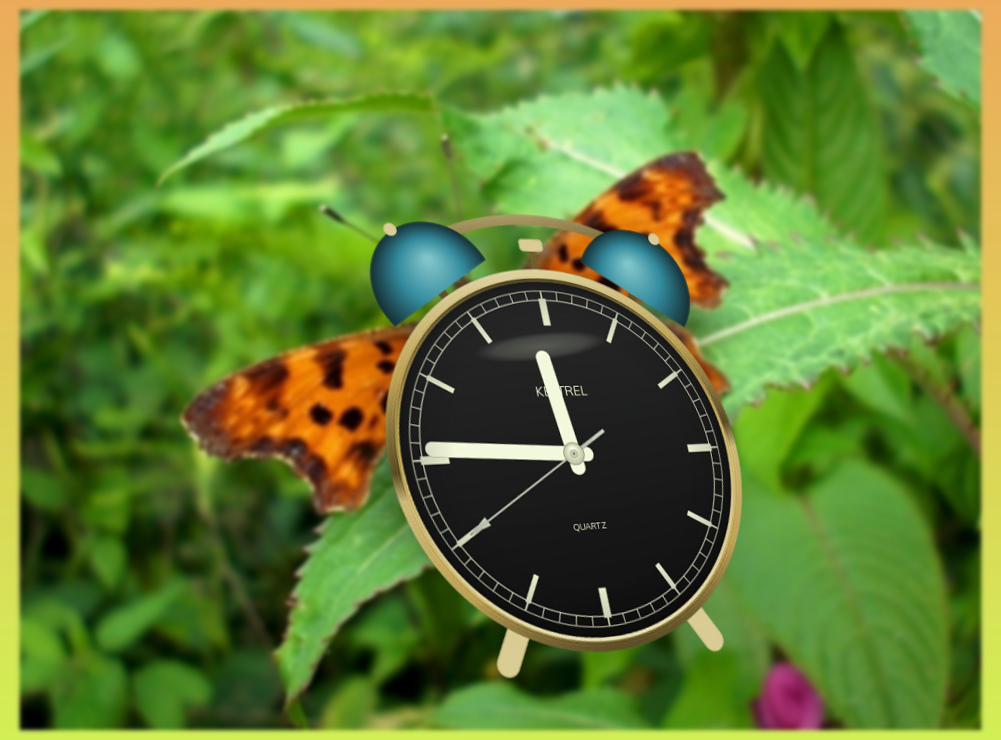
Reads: 11:45:40
